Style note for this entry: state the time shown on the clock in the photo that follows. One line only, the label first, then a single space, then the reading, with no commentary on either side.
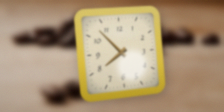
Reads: 7:53
